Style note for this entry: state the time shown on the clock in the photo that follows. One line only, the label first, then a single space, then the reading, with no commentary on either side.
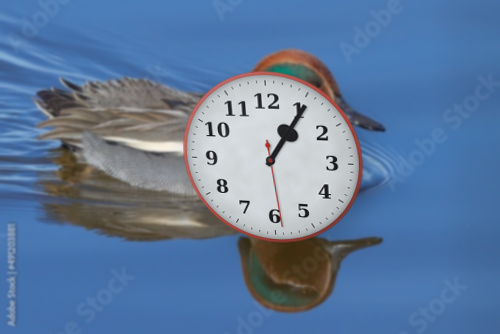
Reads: 1:05:29
